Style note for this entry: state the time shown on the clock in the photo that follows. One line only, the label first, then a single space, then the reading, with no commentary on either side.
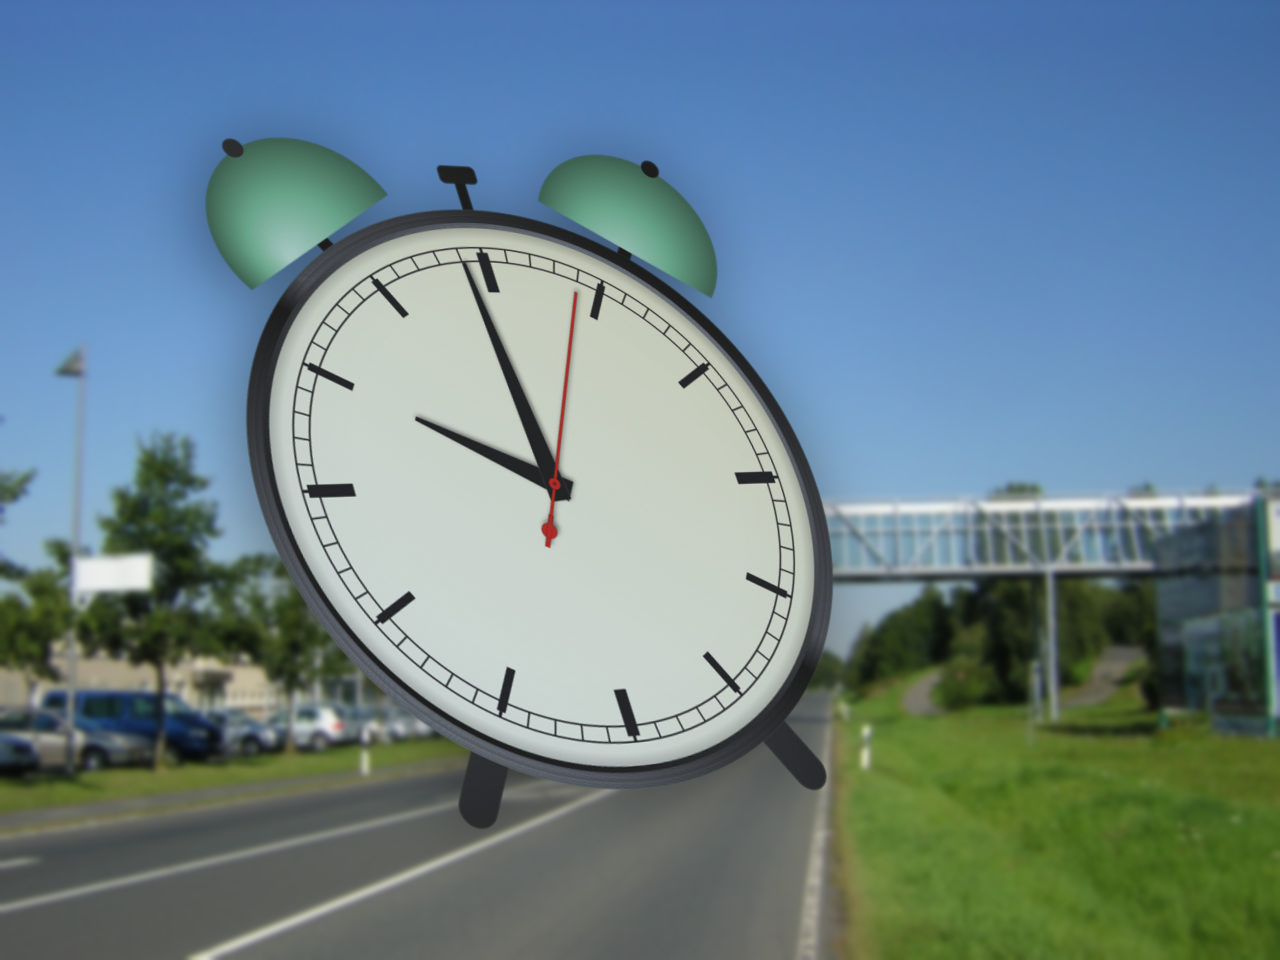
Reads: 9:59:04
